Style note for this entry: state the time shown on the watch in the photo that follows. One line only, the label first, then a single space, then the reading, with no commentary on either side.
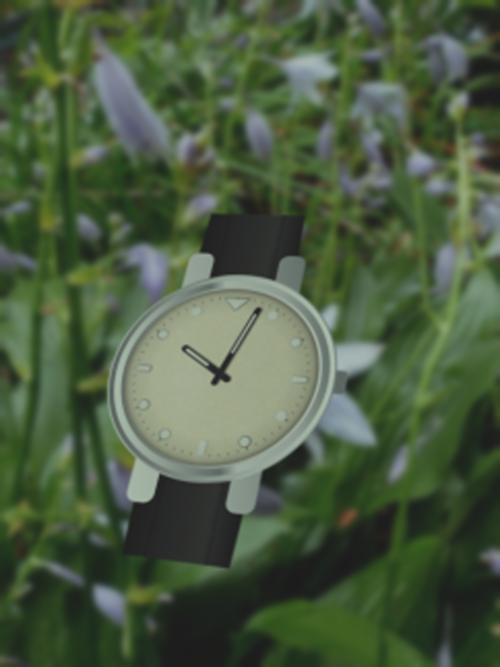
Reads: 10:03
